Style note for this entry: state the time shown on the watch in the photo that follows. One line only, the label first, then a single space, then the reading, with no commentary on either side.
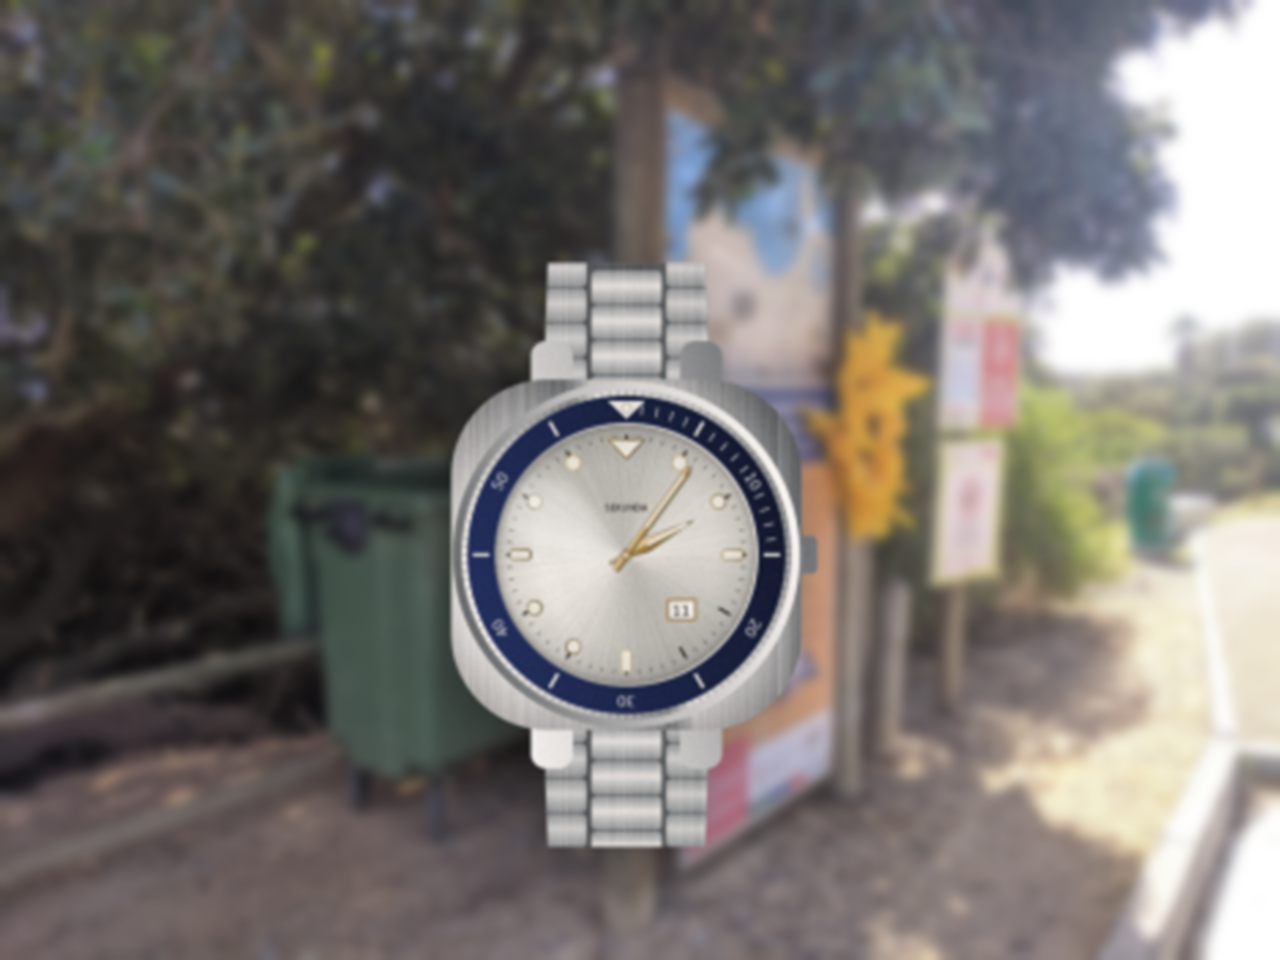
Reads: 2:06
